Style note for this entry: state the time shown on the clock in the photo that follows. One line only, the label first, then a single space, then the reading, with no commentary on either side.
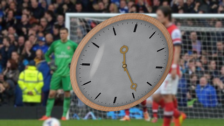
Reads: 11:24
